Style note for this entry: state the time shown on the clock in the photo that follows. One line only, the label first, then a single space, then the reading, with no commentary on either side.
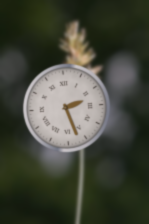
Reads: 2:27
